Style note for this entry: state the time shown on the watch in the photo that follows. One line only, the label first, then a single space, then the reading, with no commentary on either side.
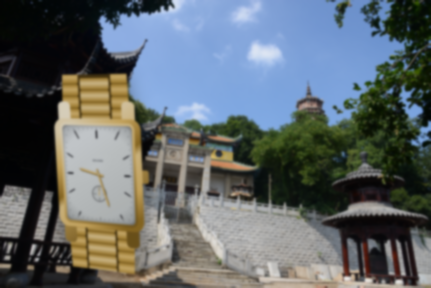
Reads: 9:27
